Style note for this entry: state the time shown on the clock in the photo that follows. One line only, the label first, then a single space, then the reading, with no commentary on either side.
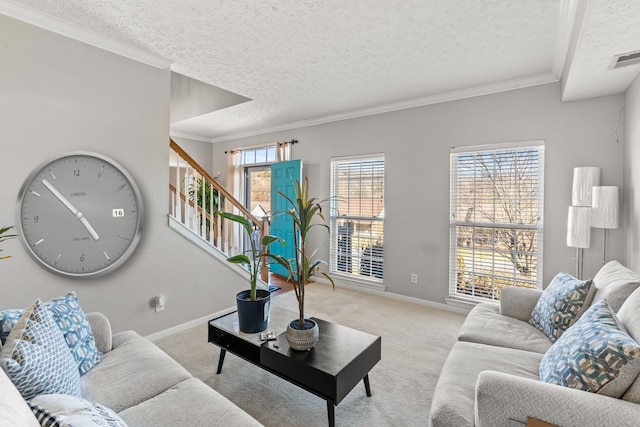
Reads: 4:53
